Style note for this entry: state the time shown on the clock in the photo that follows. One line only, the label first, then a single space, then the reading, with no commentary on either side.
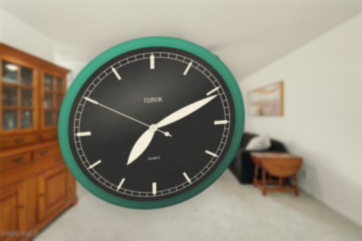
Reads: 7:10:50
